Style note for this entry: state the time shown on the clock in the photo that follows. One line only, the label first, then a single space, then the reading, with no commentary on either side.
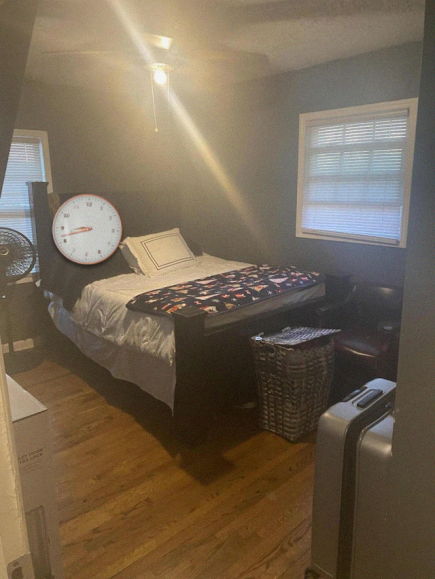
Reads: 8:42
